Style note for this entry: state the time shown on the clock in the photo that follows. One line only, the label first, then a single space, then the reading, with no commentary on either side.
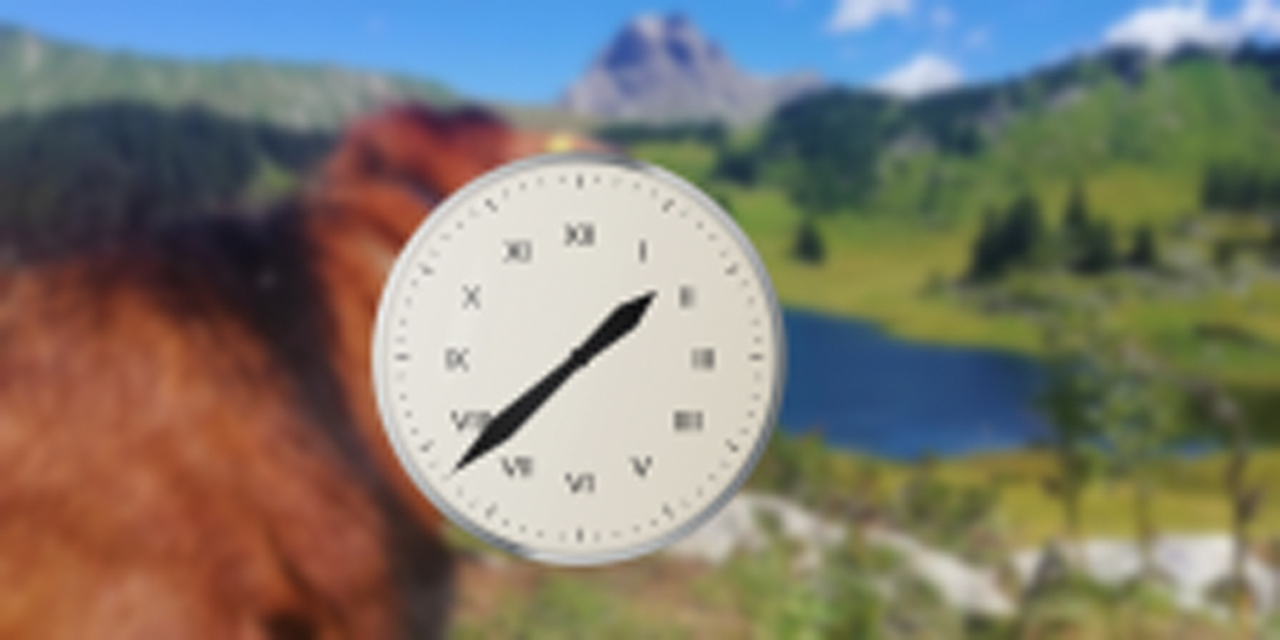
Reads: 1:38
